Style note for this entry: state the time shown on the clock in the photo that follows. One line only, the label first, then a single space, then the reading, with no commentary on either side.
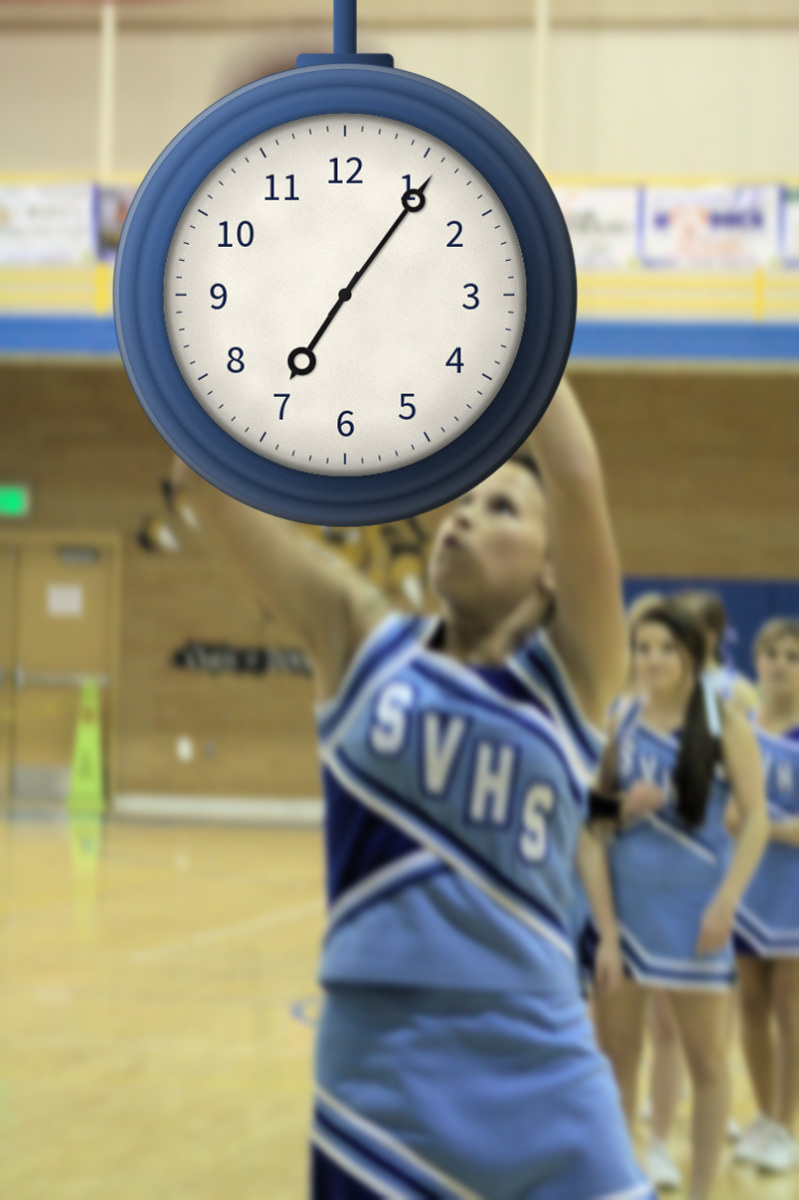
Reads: 7:06
